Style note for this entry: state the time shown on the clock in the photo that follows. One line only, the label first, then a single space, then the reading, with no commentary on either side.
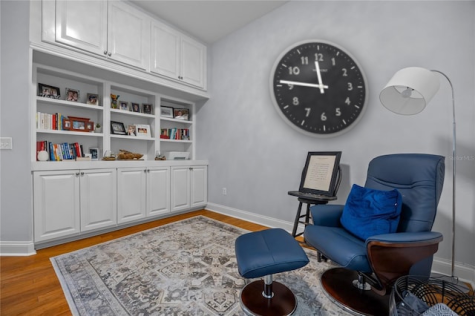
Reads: 11:46
